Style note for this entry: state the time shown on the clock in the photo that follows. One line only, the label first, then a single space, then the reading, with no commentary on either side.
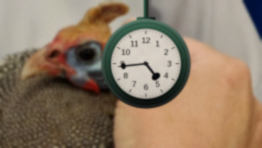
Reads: 4:44
